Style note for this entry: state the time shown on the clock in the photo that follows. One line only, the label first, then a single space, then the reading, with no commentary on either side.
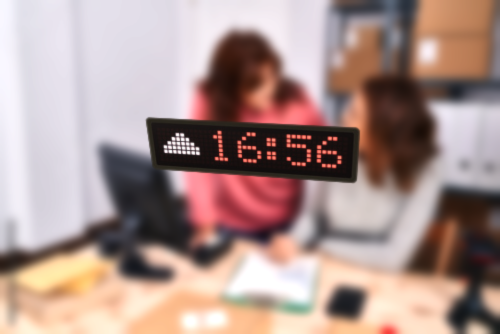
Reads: 16:56
